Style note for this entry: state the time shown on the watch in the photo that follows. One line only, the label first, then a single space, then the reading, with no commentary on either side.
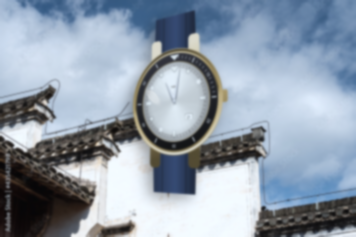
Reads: 11:02
